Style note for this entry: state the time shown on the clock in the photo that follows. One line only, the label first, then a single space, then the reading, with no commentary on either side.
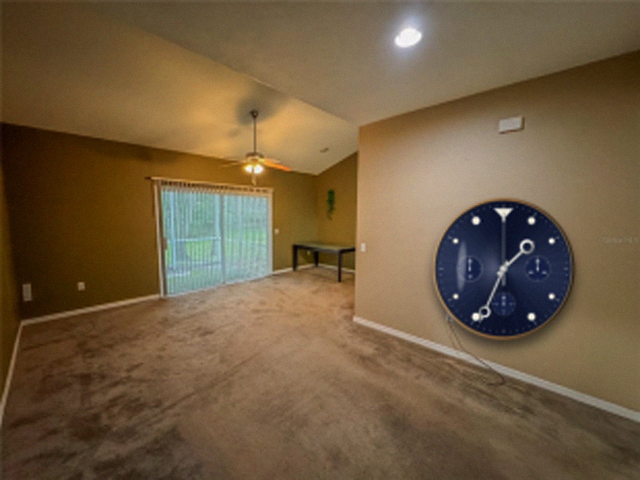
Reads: 1:34
